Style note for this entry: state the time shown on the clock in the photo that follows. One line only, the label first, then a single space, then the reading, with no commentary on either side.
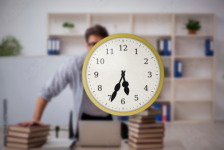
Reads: 5:34
